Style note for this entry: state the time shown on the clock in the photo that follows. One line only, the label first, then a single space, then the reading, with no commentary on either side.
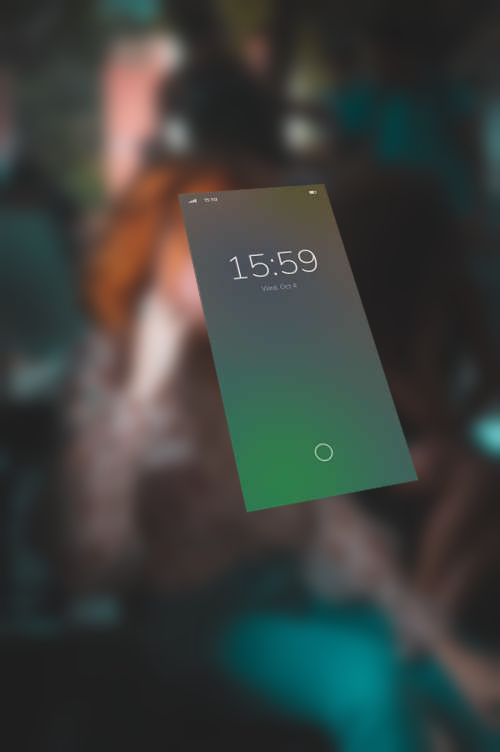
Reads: 15:59
